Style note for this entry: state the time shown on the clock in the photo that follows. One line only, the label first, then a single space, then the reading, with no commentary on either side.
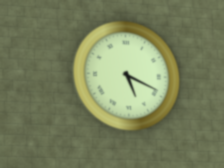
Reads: 5:19
